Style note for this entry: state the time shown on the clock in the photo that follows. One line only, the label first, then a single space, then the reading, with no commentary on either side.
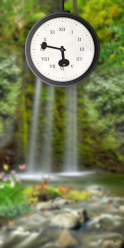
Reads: 5:47
